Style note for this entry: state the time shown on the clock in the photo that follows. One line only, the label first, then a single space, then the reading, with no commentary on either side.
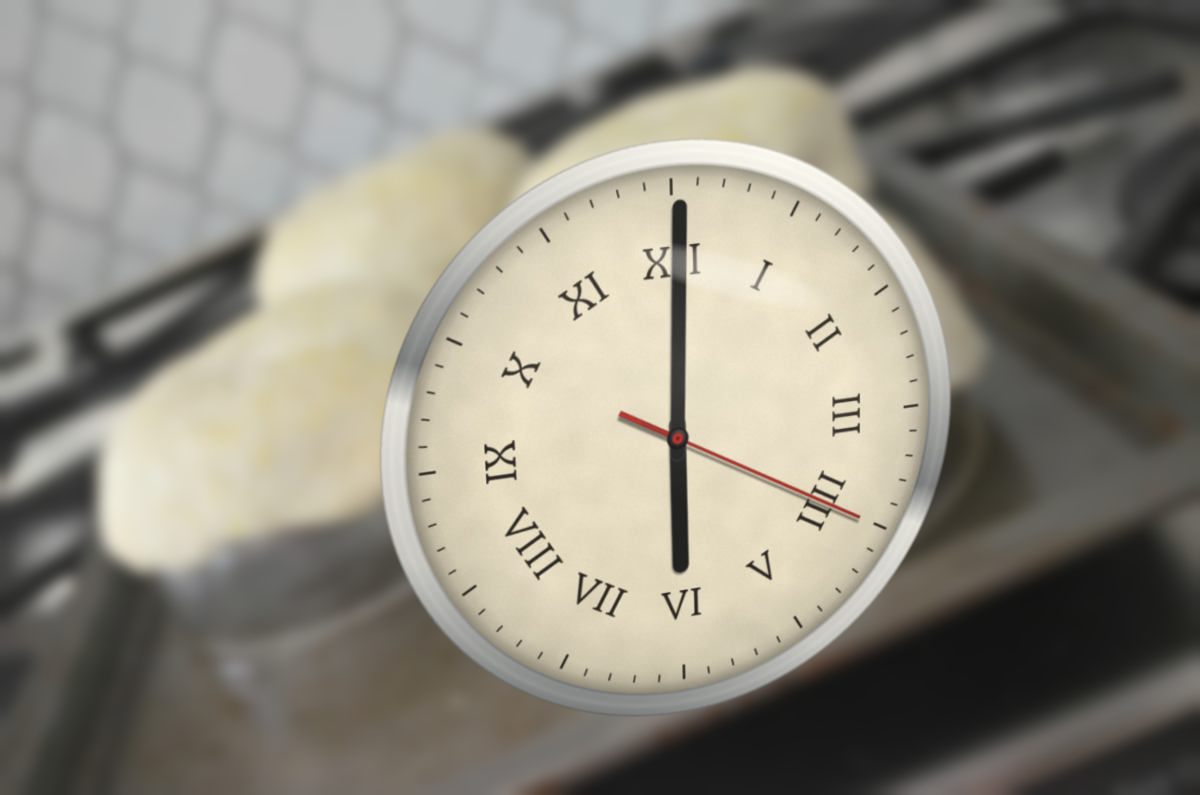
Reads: 6:00:20
